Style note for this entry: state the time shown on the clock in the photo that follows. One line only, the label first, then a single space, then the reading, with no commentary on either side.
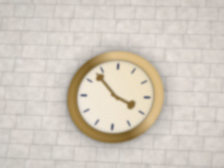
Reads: 3:53
